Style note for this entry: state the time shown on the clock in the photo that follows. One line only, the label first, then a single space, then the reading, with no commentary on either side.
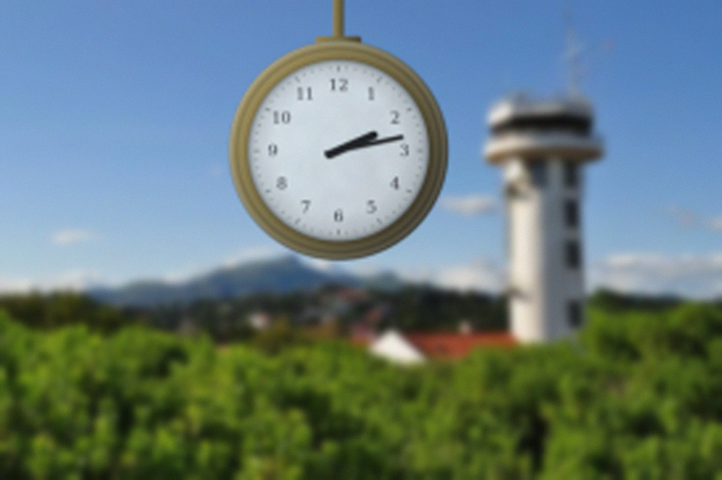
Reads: 2:13
